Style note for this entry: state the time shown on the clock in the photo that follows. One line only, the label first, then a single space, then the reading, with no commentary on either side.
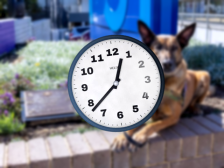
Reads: 12:38
